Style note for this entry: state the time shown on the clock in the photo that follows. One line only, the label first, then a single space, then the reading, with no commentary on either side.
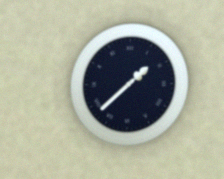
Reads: 1:38
